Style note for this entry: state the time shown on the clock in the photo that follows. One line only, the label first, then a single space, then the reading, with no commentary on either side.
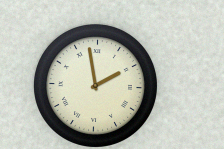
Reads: 1:58
